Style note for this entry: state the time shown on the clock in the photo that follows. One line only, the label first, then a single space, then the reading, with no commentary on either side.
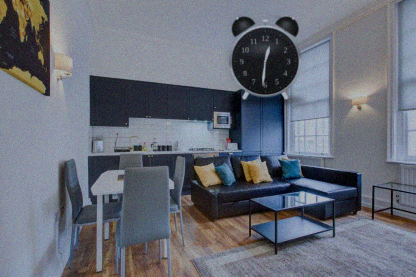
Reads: 12:31
